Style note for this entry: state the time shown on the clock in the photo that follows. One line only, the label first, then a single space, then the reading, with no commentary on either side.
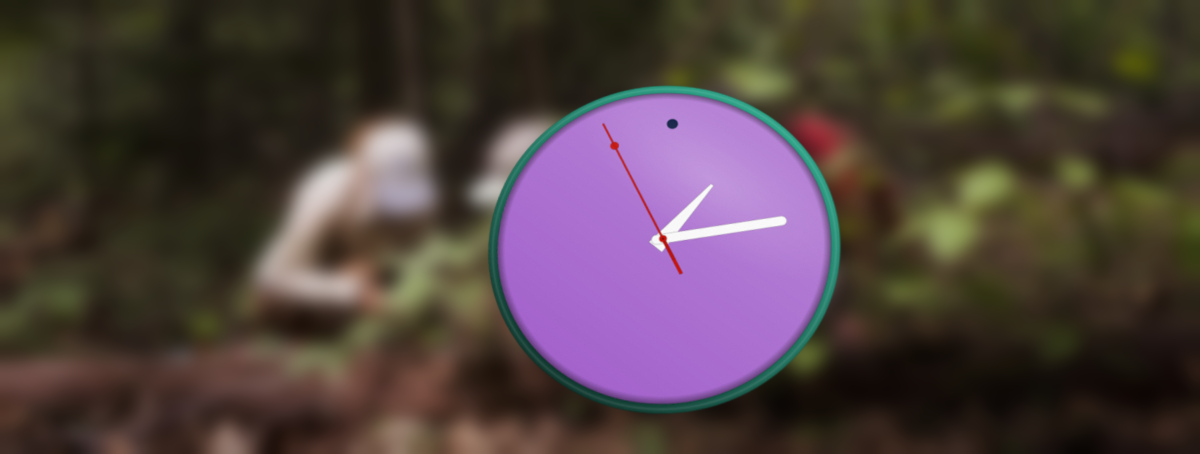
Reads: 1:12:55
